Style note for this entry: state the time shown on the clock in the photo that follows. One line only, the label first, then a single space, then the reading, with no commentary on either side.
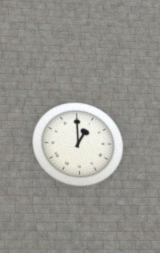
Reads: 1:00
